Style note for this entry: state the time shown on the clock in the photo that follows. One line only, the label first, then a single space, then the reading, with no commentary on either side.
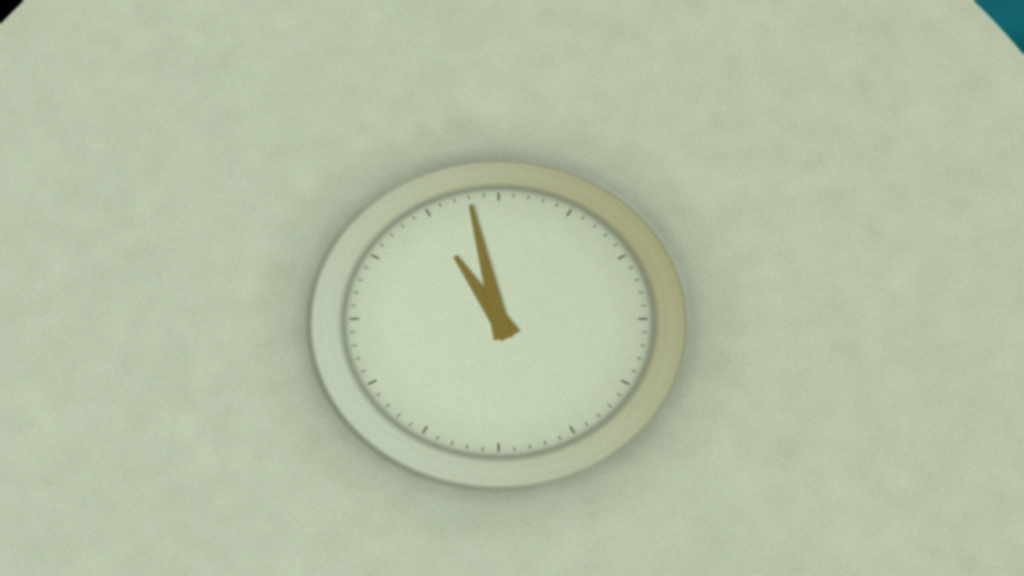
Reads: 10:58
